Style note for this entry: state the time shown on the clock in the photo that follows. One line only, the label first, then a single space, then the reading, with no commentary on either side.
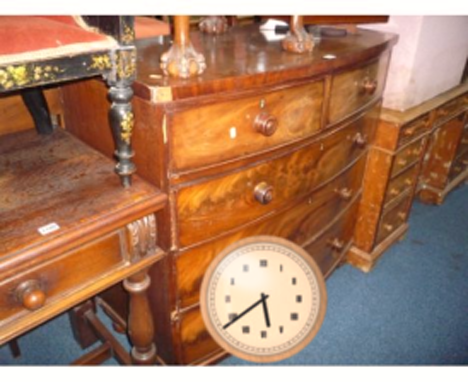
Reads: 5:39
